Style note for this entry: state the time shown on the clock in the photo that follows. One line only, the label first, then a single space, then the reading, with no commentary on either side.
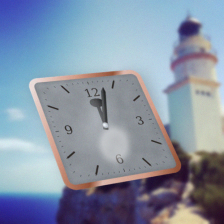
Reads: 12:03
